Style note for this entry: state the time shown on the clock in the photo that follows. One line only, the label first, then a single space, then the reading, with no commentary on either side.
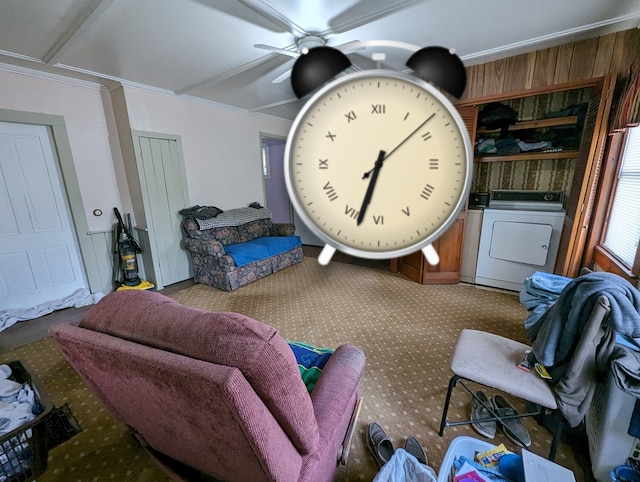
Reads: 6:33:08
